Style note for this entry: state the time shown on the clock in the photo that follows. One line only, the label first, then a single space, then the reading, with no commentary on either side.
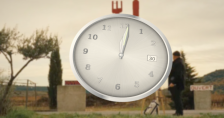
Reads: 12:01
